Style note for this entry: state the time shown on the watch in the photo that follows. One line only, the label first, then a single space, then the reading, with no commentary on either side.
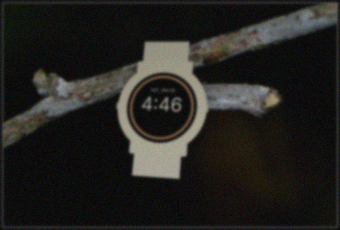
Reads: 4:46
